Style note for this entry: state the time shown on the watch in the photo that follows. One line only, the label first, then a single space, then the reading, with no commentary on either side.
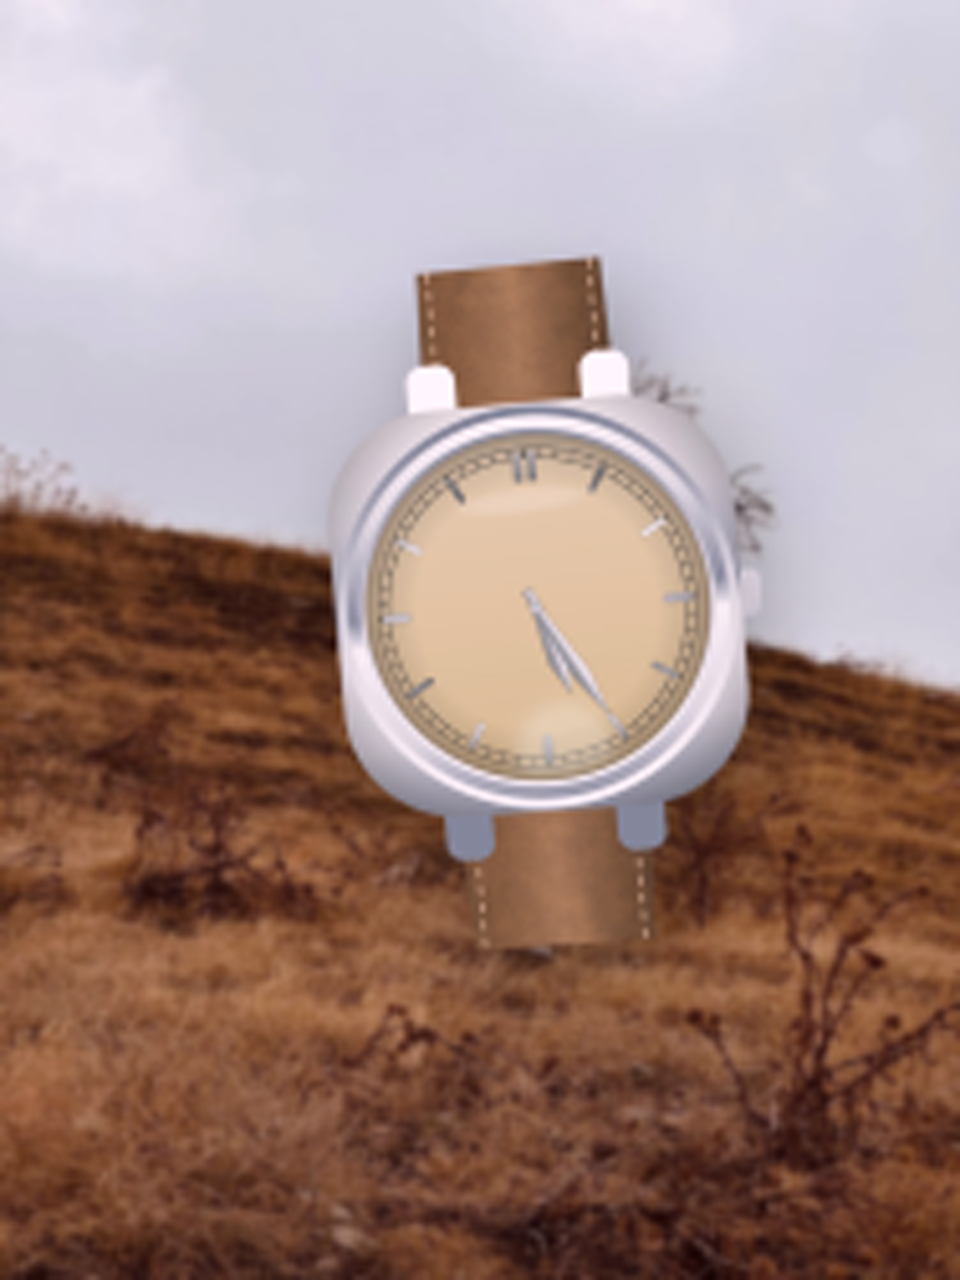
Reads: 5:25
